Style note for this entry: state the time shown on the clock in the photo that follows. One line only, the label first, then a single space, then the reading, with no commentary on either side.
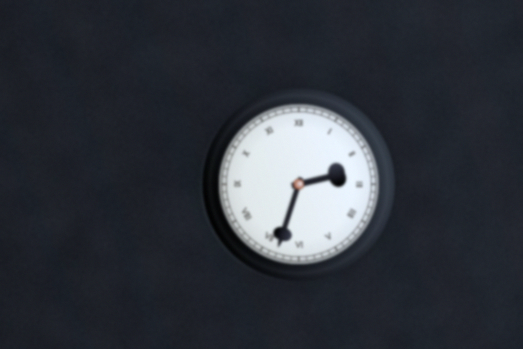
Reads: 2:33
